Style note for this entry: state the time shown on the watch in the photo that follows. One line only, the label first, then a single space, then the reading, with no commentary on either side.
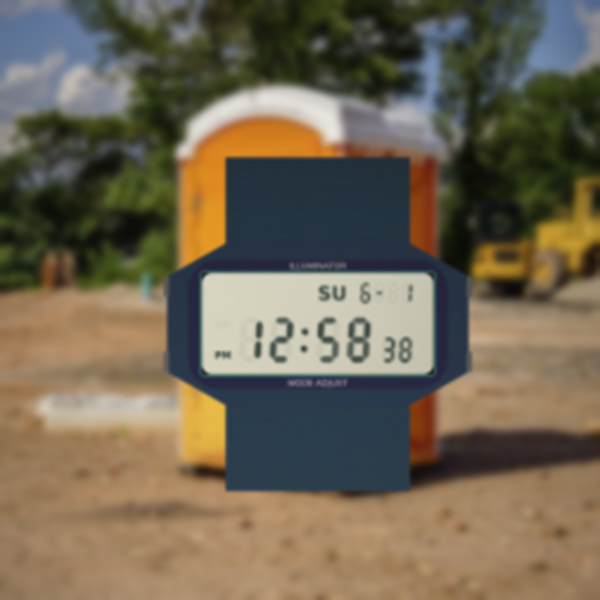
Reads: 12:58:38
